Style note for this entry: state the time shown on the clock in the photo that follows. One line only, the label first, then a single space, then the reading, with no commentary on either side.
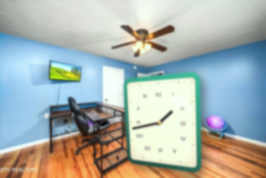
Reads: 1:43
